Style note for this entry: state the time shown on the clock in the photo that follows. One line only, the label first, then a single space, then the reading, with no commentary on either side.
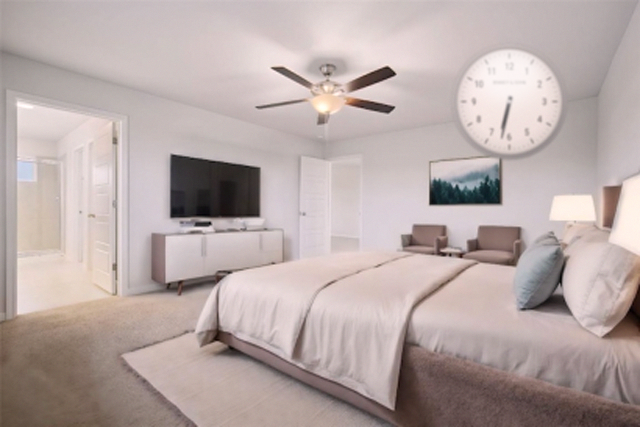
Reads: 6:32
